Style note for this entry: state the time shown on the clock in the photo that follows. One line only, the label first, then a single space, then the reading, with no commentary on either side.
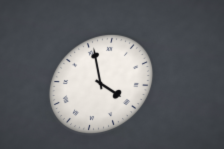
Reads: 3:56
